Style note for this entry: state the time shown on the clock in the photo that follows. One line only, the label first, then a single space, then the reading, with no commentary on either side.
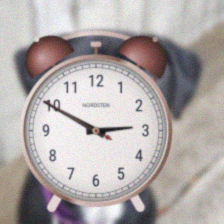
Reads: 2:49:50
